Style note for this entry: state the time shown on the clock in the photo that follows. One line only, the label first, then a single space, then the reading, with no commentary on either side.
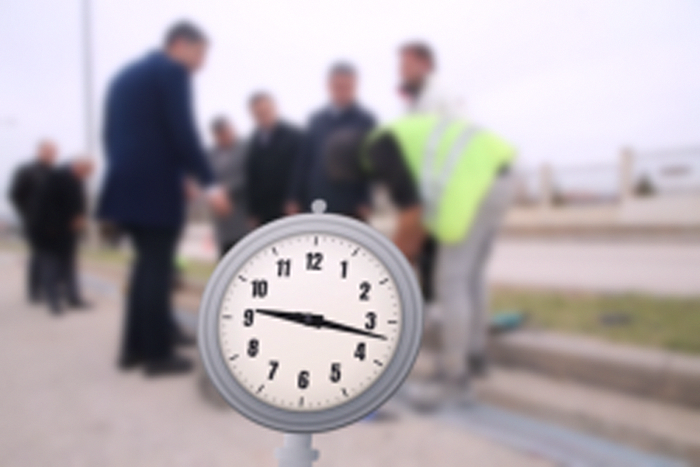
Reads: 9:17
